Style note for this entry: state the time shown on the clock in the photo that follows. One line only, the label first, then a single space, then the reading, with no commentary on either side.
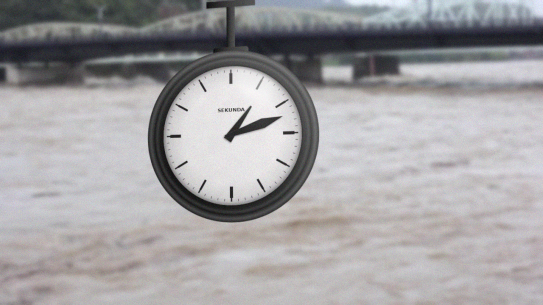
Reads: 1:12
